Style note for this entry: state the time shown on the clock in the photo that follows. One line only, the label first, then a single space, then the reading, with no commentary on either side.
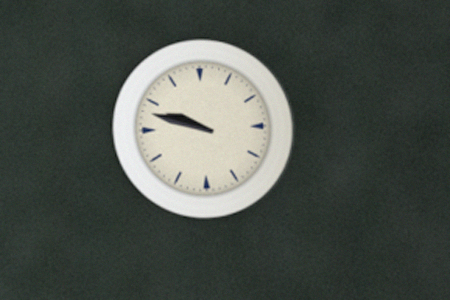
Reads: 9:48
